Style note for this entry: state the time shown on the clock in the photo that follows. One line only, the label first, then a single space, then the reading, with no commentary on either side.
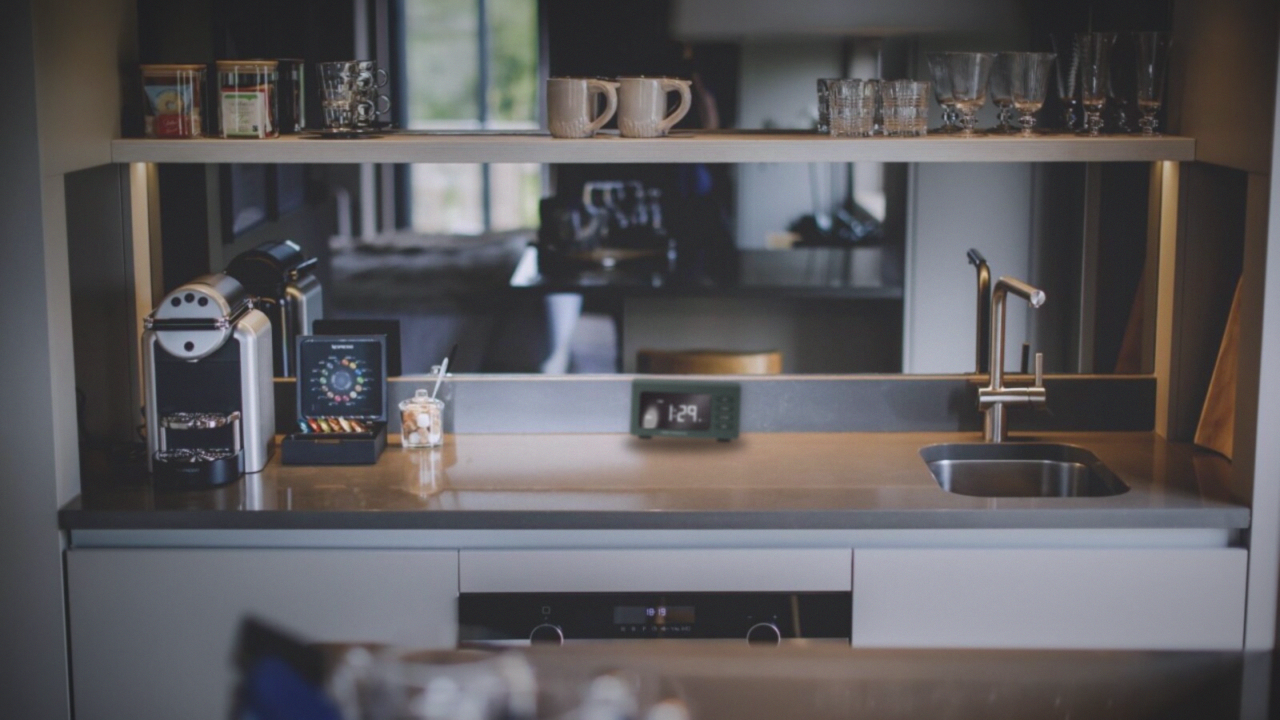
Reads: 1:29
